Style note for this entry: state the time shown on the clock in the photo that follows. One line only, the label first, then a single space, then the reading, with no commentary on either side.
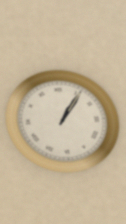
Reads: 1:06
